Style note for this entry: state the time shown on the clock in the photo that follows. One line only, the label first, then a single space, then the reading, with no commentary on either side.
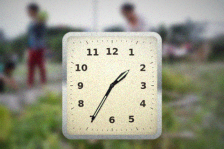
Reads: 1:35
